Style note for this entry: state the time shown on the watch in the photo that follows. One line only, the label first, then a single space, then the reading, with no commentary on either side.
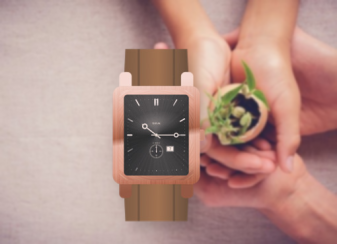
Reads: 10:15
